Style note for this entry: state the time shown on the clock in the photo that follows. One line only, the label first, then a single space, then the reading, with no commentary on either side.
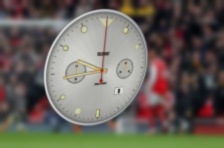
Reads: 9:44
